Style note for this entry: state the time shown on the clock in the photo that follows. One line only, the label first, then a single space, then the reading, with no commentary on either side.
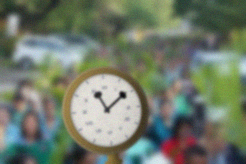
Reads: 11:09
